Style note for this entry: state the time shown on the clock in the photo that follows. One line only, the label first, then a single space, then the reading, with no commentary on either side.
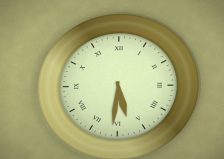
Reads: 5:31
